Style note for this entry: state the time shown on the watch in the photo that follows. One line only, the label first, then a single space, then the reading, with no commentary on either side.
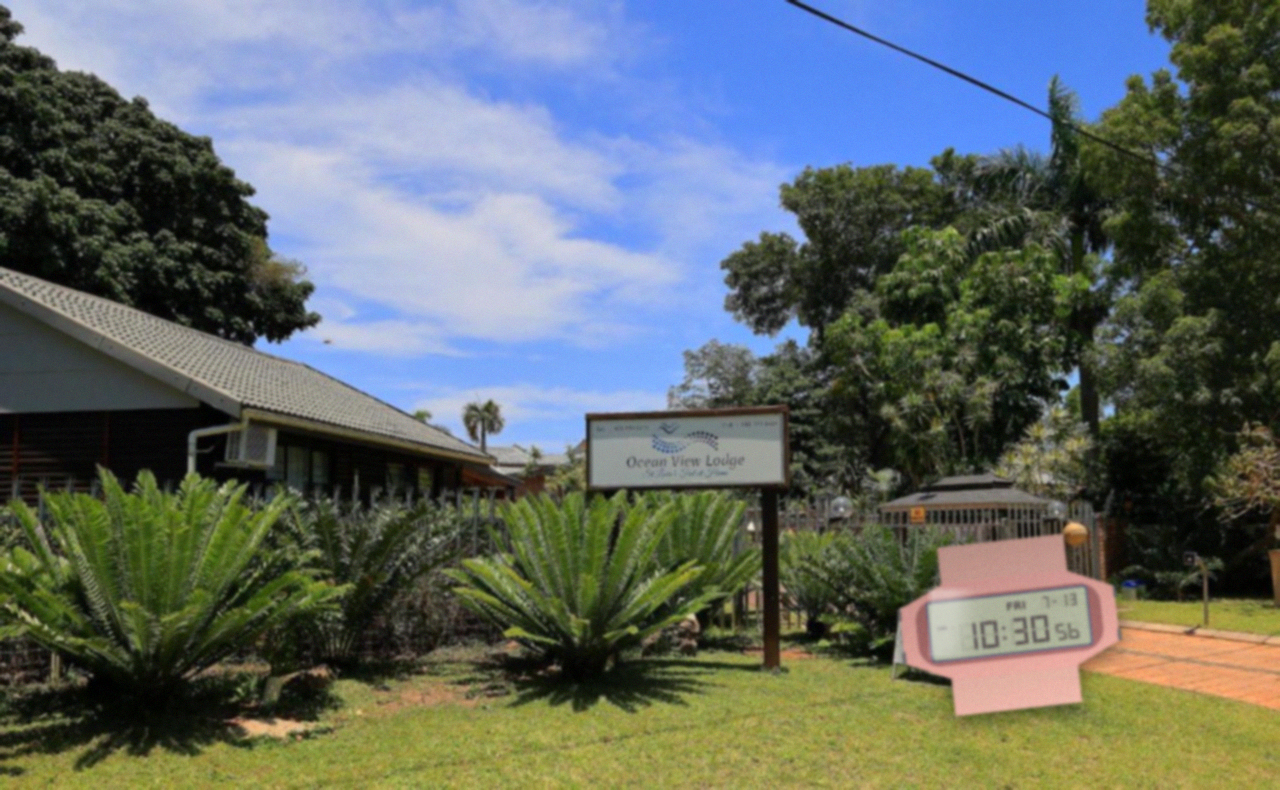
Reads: 10:30:56
